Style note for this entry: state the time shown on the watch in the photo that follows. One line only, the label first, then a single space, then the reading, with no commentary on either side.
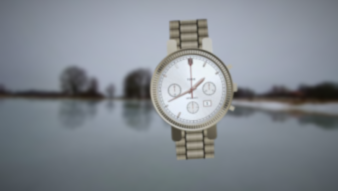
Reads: 1:41
